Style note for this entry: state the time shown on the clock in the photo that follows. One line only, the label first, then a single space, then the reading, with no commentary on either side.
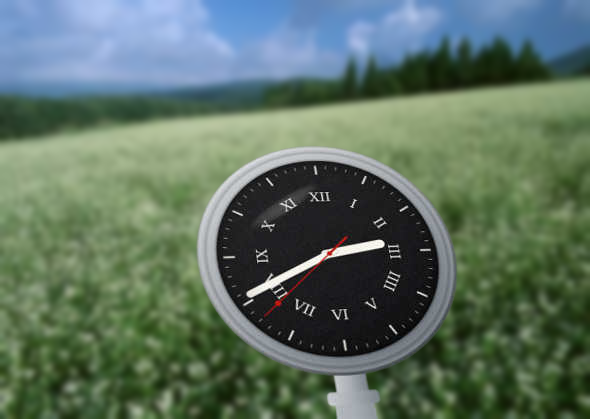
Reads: 2:40:38
